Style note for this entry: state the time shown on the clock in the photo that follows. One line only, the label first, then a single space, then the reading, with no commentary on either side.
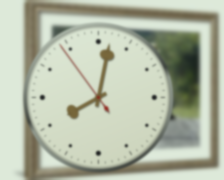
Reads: 8:01:54
